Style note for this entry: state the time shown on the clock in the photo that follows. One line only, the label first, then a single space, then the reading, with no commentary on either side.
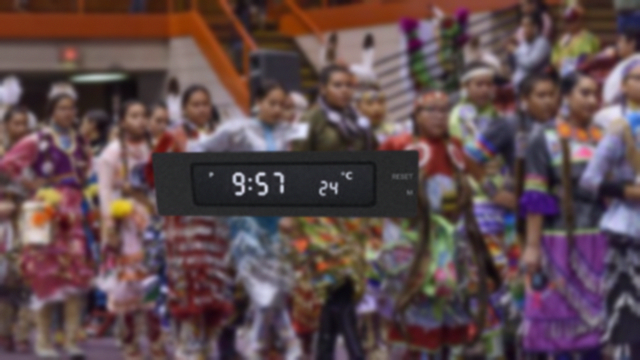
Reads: 9:57
